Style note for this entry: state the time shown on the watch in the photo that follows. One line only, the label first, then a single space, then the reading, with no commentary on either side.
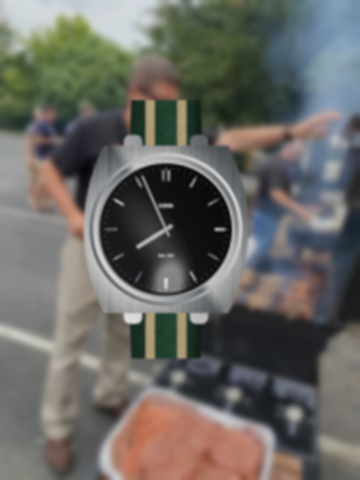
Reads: 7:56
